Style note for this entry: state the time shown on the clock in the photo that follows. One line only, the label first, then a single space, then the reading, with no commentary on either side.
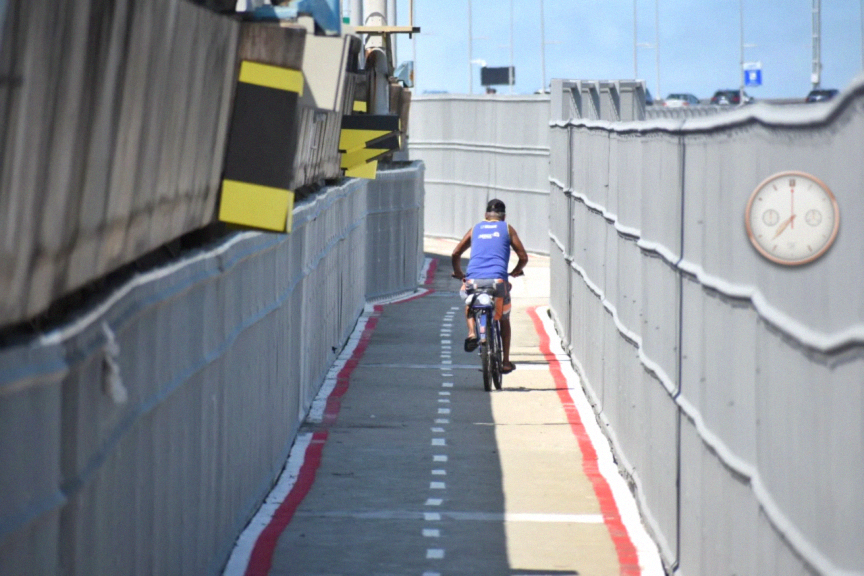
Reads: 7:37
